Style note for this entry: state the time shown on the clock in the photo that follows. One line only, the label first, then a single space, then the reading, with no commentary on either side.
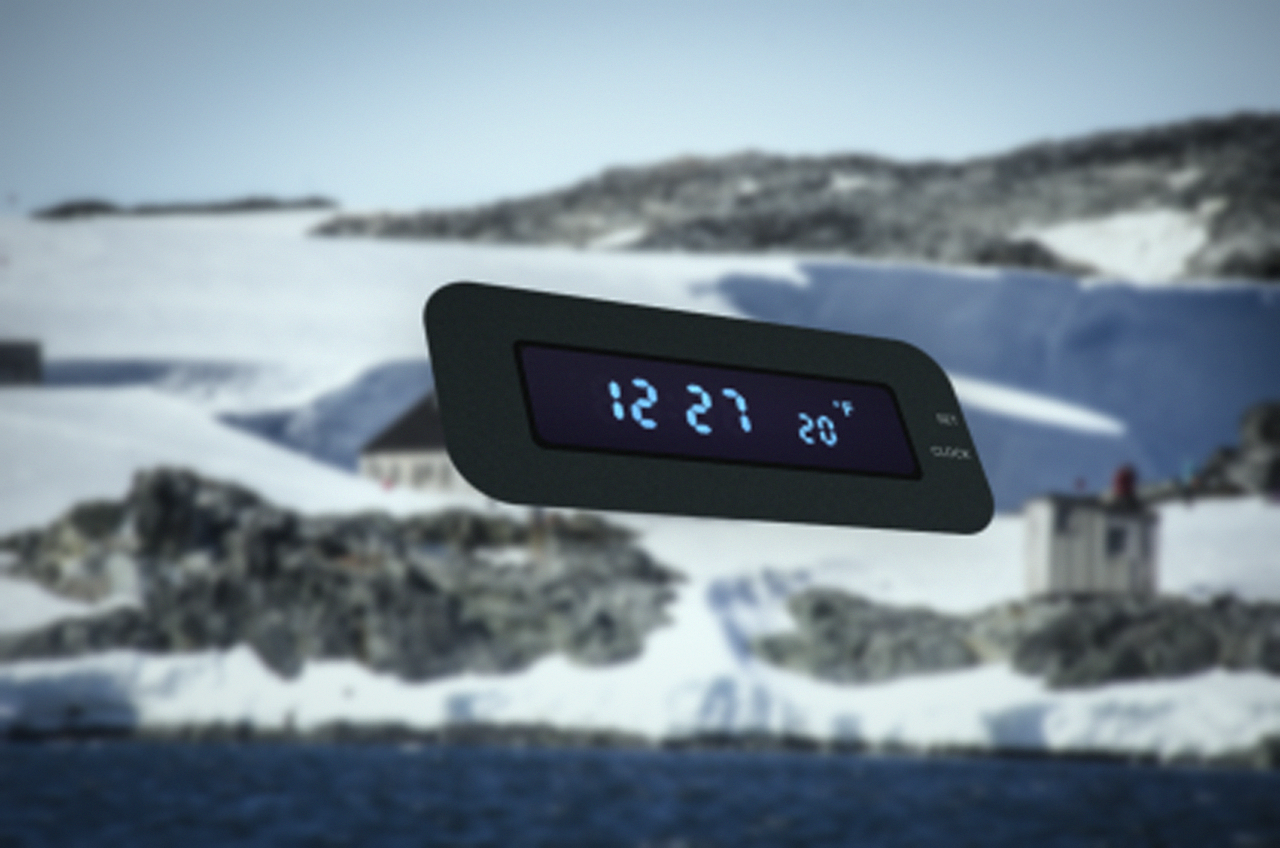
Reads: 12:27
